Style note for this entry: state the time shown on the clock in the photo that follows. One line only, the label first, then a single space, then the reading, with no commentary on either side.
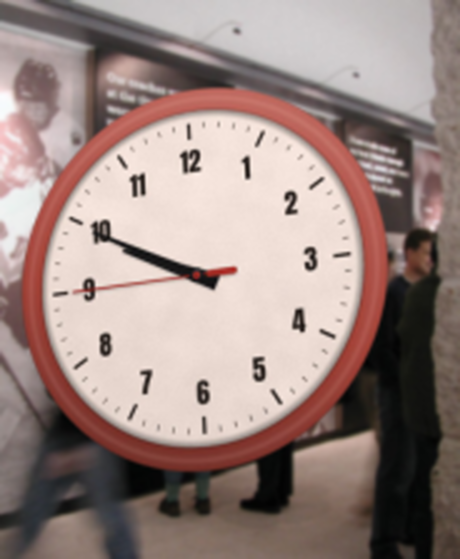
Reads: 9:49:45
